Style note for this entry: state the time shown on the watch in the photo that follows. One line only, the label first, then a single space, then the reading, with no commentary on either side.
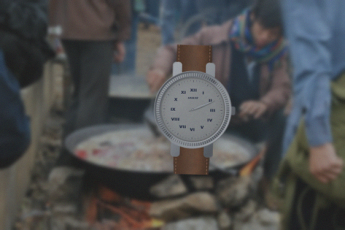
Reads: 2:11
